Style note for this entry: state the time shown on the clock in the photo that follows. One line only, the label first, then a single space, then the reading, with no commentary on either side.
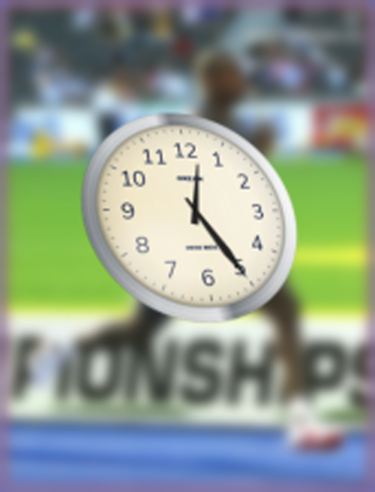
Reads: 12:25
